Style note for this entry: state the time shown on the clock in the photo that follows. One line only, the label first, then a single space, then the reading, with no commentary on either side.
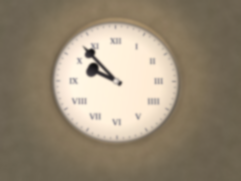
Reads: 9:53
